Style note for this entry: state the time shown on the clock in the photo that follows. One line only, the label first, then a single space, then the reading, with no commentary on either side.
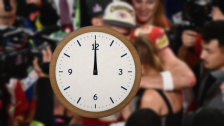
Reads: 12:00
